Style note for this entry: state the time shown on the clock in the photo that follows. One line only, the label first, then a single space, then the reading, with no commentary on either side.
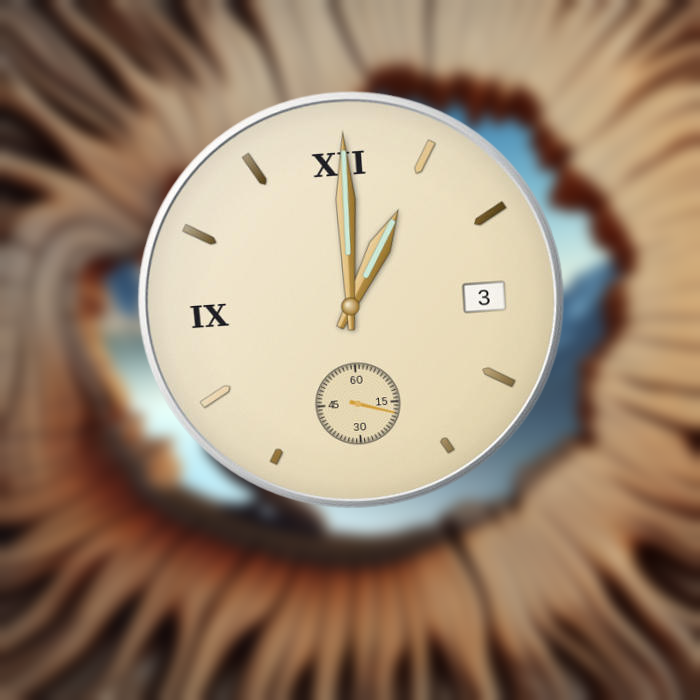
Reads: 1:00:18
